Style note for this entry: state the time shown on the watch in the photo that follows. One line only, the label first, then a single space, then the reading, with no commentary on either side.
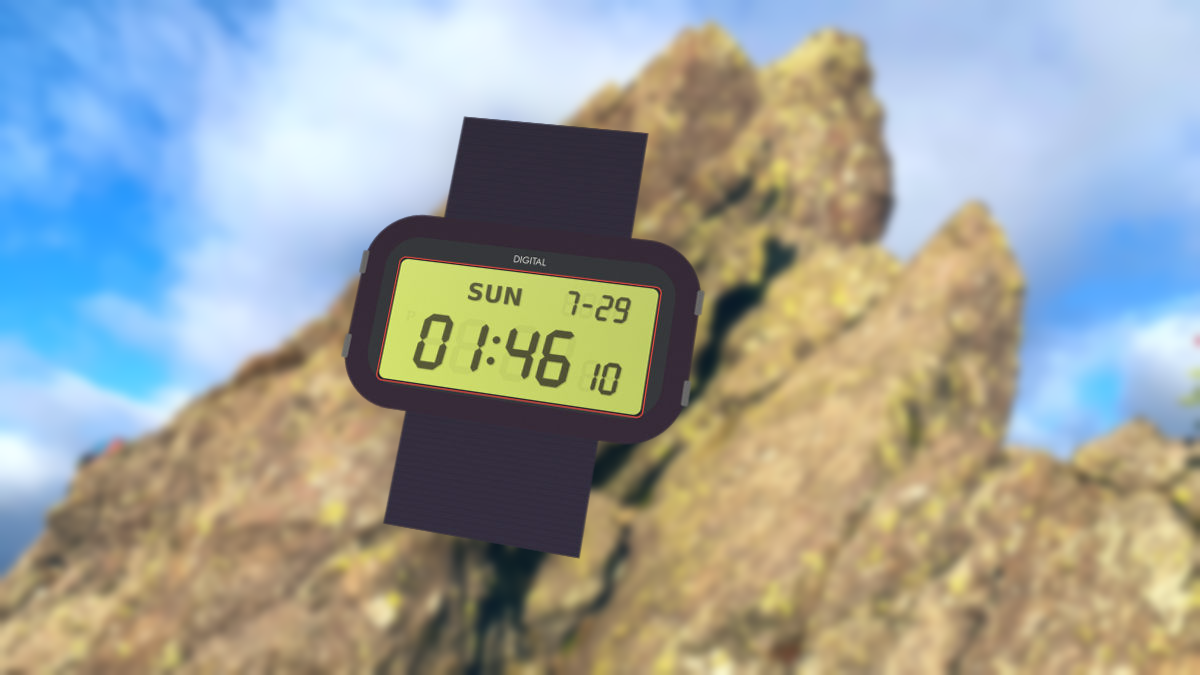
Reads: 1:46:10
